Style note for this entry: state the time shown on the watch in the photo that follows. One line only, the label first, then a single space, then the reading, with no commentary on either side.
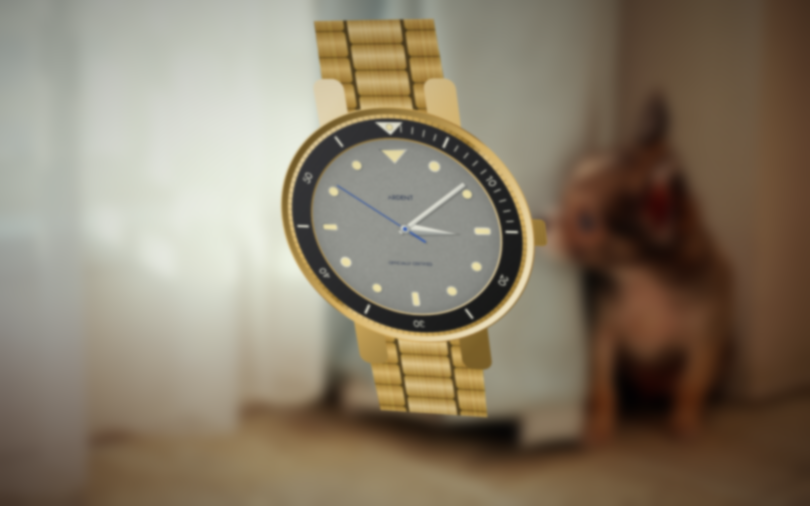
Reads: 3:08:51
